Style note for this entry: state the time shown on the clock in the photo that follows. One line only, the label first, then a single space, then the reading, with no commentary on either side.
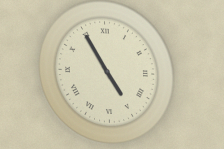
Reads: 4:55
